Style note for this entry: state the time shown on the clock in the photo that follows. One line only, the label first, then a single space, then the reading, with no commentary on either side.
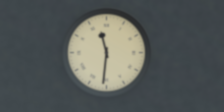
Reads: 11:31
